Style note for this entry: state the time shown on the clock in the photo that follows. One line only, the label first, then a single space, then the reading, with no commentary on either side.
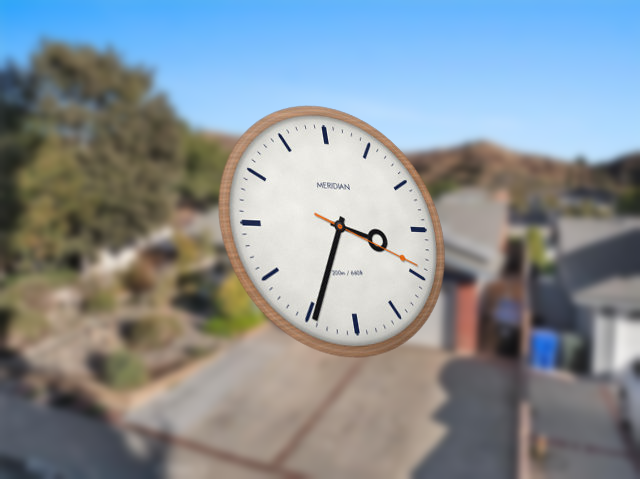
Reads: 3:34:19
